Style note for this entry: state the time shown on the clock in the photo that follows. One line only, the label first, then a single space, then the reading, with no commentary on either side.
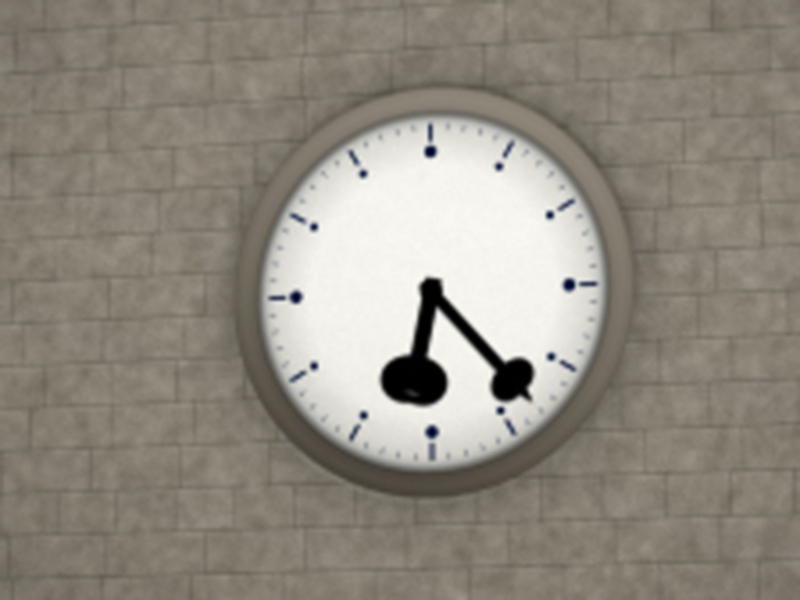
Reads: 6:23
